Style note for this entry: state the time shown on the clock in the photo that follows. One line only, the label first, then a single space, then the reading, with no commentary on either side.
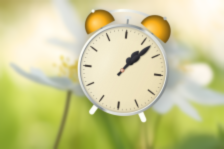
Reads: 1:07
